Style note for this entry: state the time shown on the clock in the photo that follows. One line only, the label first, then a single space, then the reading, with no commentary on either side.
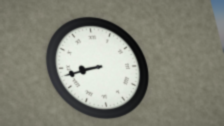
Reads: 8:43
